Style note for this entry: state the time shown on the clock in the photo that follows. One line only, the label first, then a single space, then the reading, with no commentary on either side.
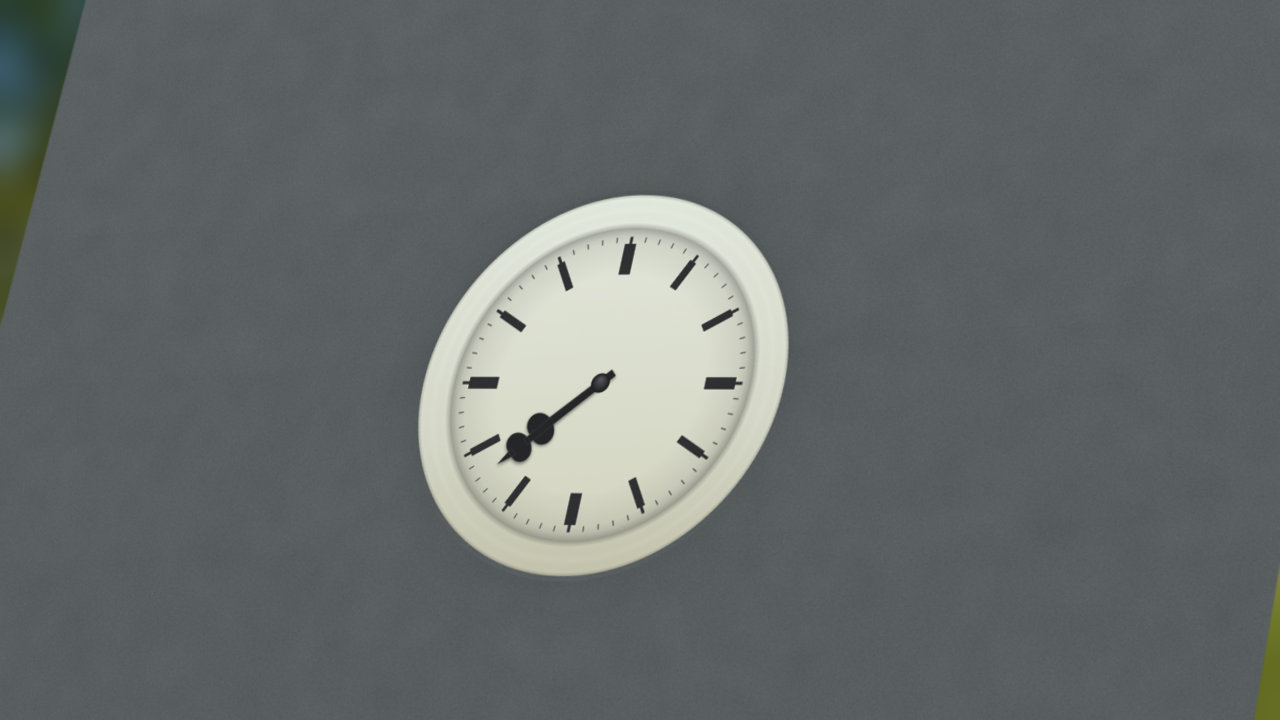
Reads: 7:38
